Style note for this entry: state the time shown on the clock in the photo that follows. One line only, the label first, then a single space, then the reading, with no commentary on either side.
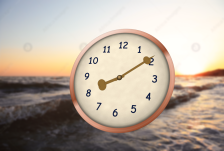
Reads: 8:09
